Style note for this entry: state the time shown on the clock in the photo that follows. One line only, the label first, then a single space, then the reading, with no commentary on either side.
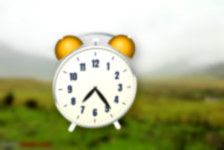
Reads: 7:24
